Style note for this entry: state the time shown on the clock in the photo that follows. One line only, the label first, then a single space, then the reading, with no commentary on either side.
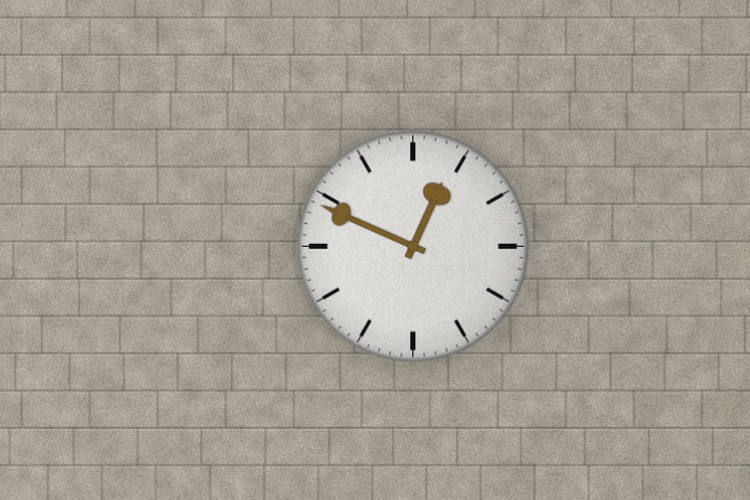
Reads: 12:49
